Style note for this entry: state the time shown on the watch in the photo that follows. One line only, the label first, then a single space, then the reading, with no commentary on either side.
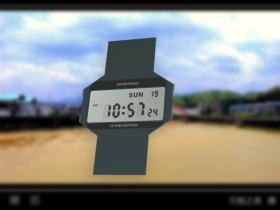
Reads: 10:57:24
